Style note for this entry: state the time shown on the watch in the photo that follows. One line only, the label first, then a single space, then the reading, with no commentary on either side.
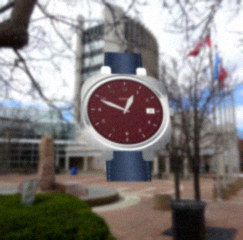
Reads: 12:49
